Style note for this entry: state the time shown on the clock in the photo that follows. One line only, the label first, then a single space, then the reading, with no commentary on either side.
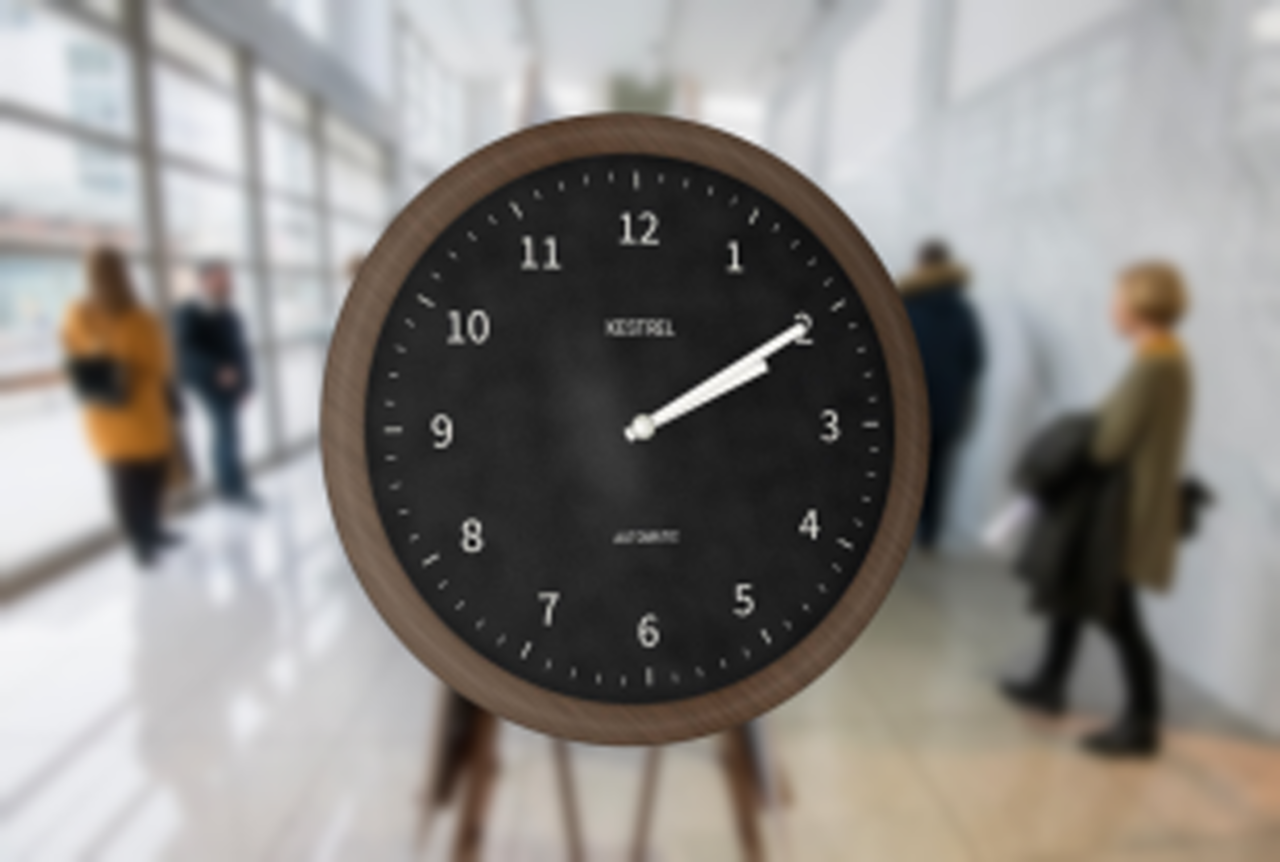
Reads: 2:10
